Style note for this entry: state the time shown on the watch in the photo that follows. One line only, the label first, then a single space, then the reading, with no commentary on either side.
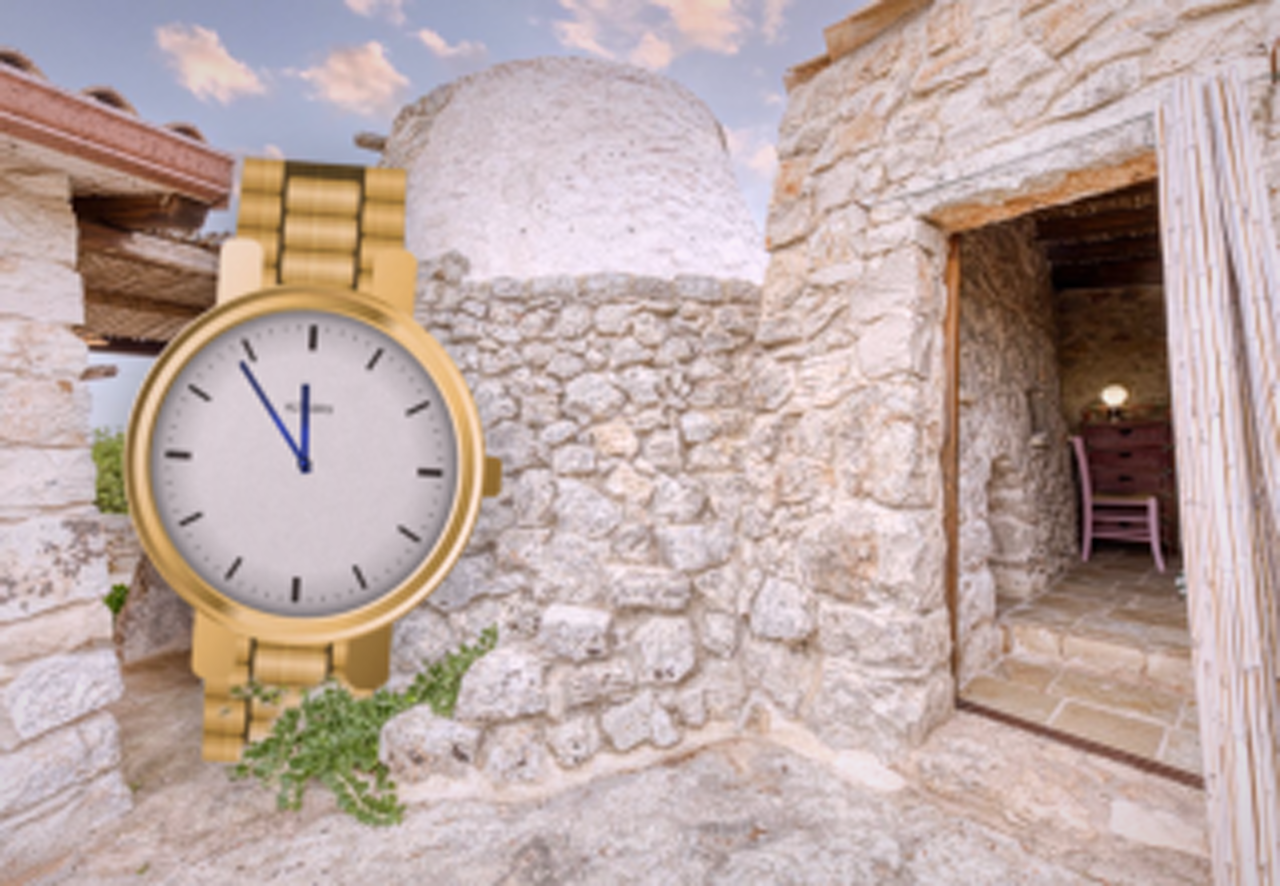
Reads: 11:54
